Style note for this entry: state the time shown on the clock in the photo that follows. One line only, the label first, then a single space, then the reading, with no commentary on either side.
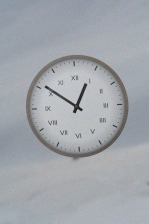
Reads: 12:51
